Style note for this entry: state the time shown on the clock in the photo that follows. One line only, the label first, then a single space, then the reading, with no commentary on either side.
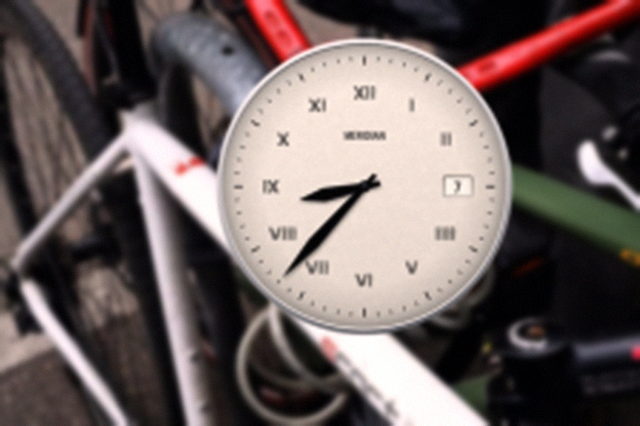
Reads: 8:37
